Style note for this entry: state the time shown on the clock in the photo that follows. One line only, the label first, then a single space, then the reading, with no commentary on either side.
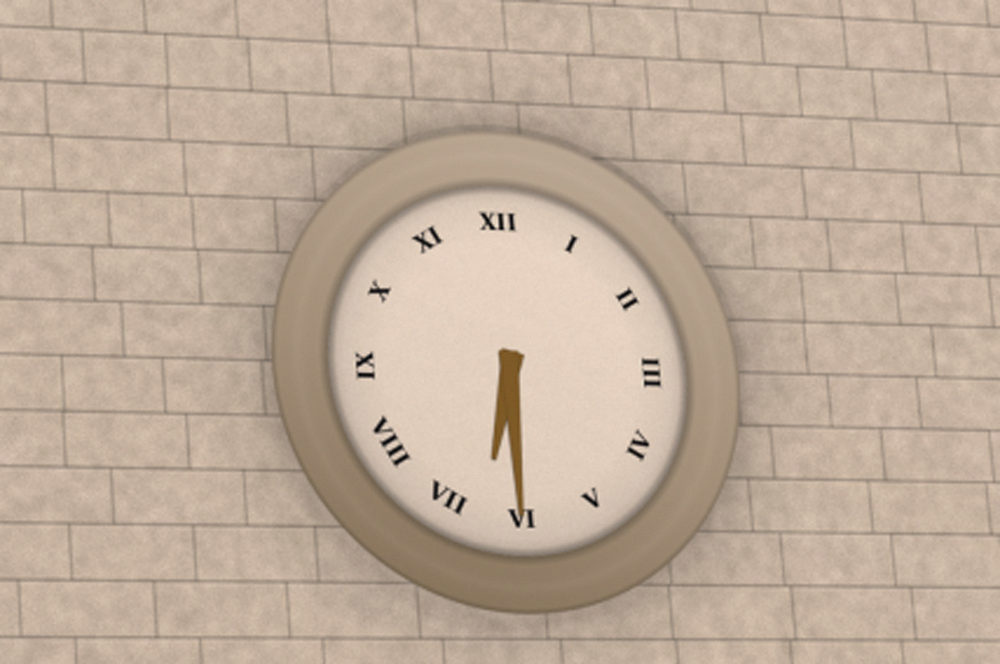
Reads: 6:30
